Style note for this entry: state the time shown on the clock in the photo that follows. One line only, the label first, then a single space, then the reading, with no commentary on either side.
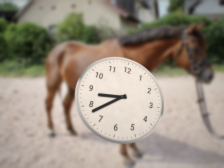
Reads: 8:38
